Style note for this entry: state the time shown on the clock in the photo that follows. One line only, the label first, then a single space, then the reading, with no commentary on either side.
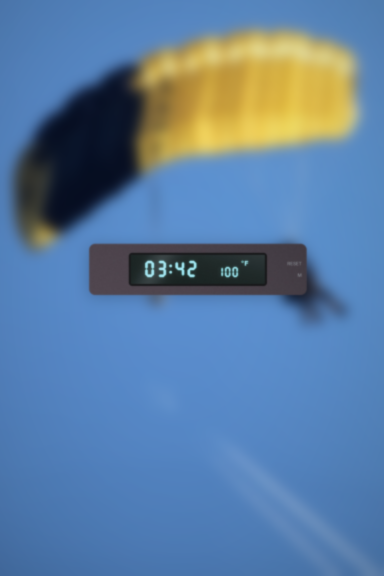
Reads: 3:42
